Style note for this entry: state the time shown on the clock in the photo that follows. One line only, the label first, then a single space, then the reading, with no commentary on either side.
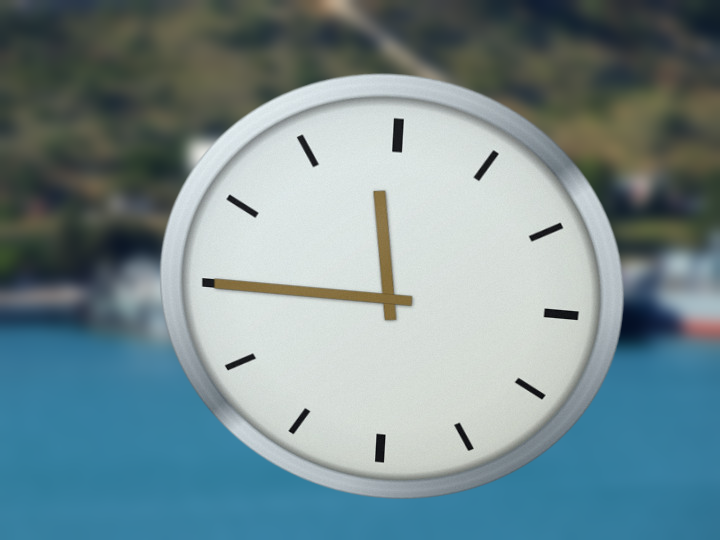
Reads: 11:45
